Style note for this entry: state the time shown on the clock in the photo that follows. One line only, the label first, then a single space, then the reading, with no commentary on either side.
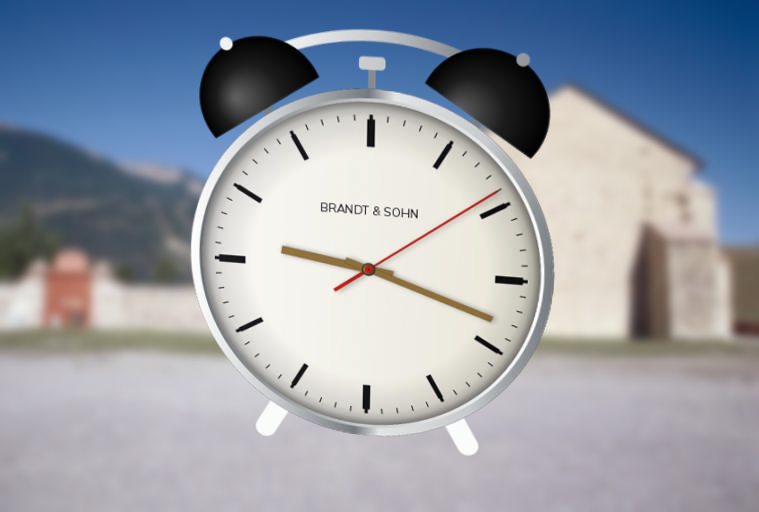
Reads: 9:18:09
